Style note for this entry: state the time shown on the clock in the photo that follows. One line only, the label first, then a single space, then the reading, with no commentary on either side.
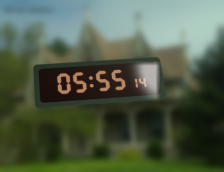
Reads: 5:55:14
